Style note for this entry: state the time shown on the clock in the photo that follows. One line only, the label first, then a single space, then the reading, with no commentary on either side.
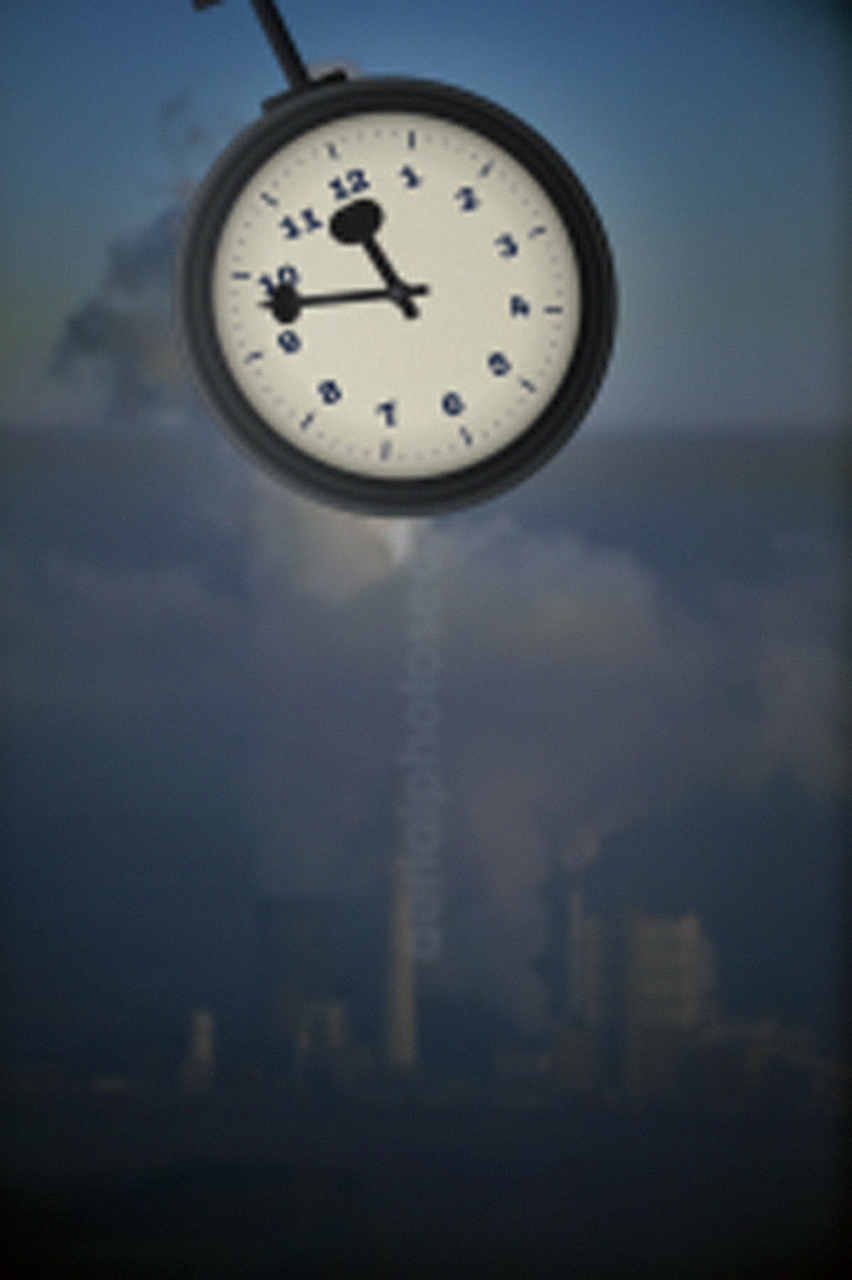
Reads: 11:48
